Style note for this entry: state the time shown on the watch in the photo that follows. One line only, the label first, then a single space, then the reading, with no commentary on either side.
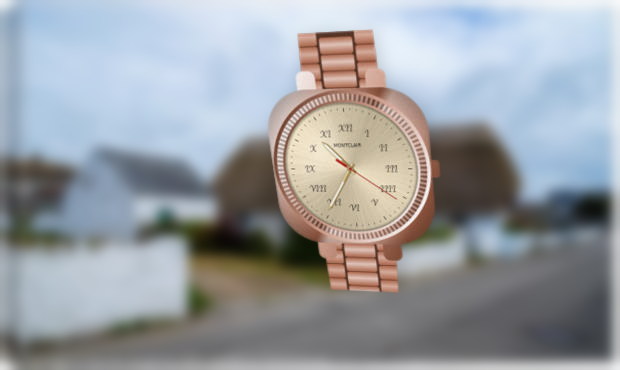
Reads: 10:35:21
